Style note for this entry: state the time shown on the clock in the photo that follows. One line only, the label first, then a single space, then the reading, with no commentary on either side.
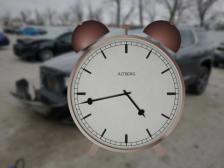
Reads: 4:43
